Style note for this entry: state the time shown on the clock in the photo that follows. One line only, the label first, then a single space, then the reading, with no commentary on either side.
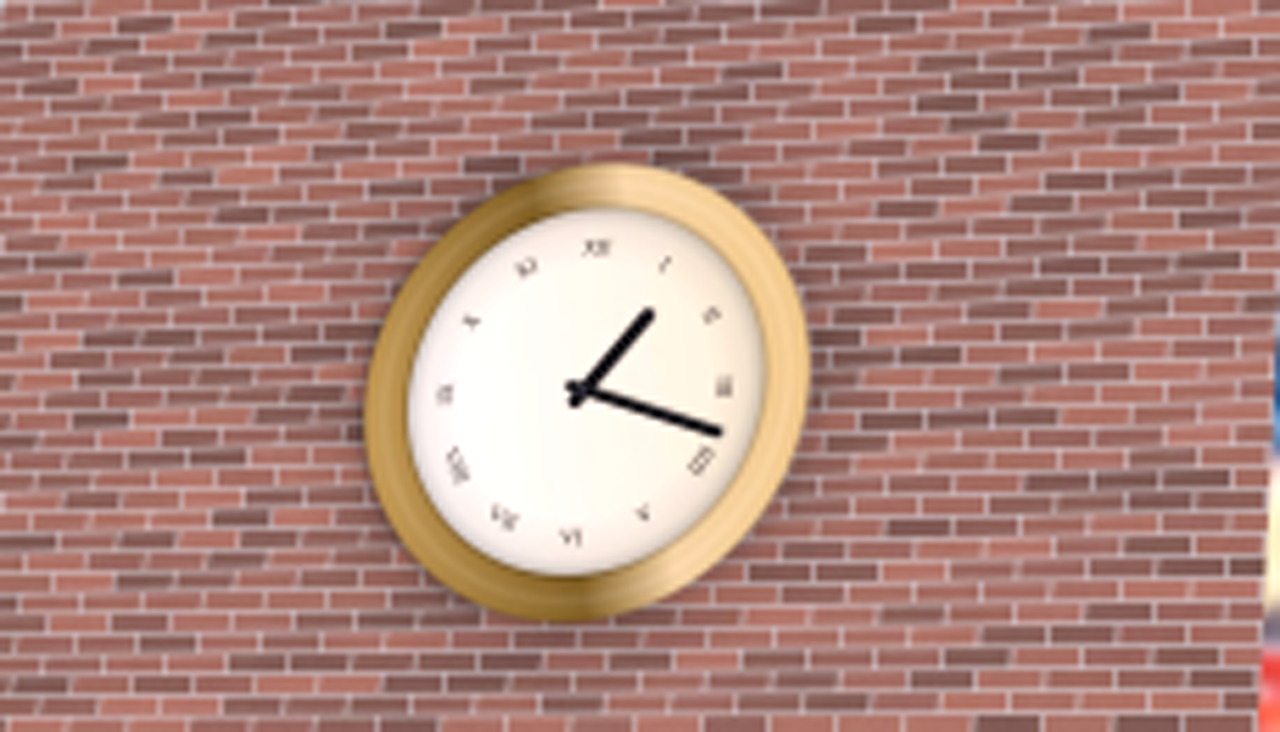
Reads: 1:18
